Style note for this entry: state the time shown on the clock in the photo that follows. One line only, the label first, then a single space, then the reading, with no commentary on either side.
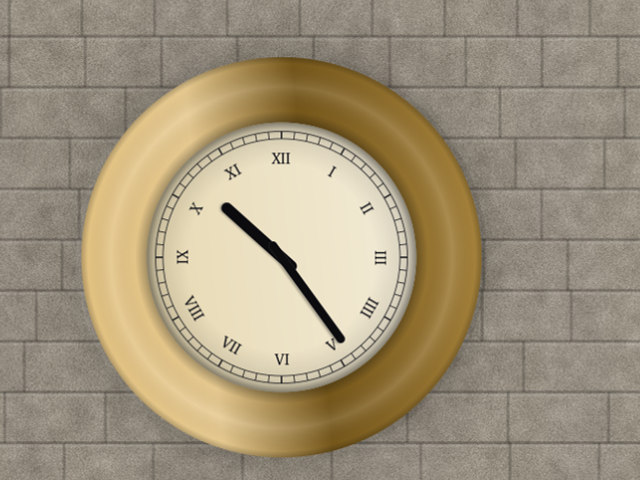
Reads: 10:24
